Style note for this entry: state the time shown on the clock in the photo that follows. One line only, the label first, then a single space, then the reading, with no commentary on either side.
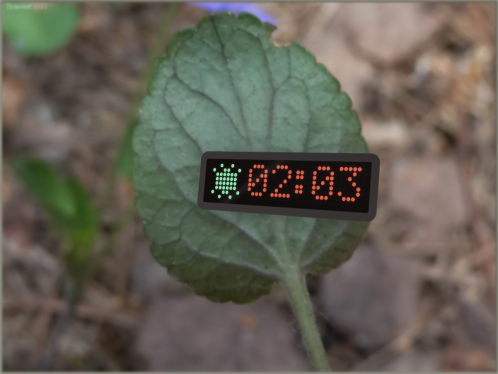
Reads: 2:03
